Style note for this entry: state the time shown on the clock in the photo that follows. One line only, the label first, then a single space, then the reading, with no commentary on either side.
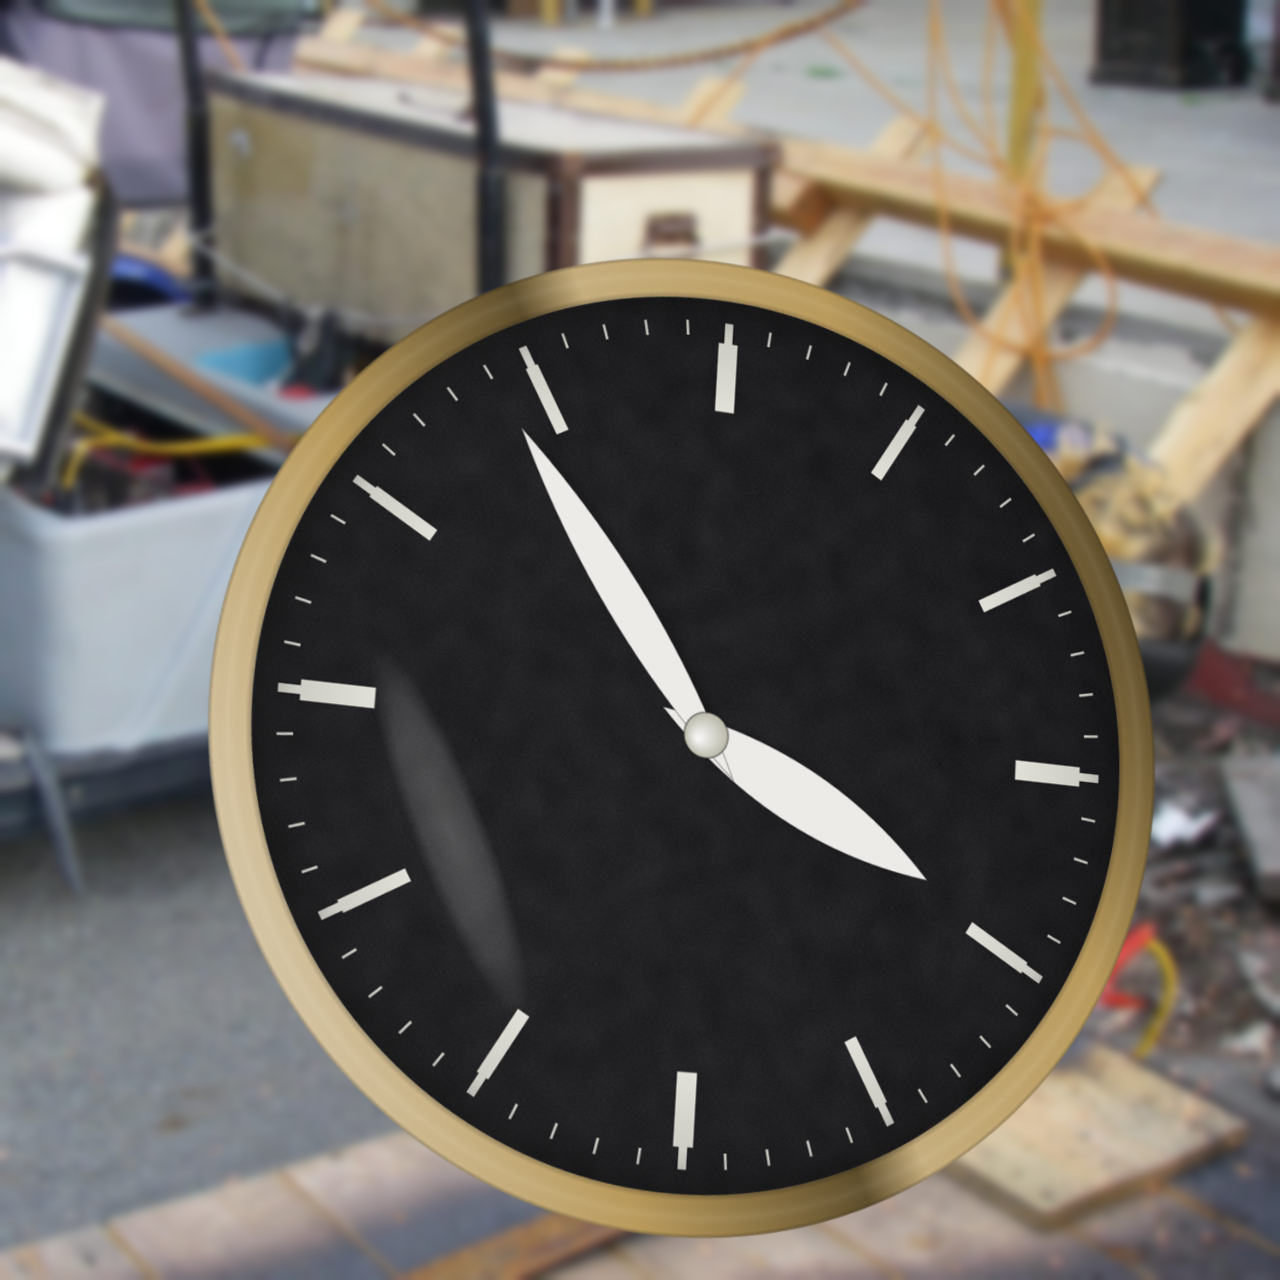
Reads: 3:54
